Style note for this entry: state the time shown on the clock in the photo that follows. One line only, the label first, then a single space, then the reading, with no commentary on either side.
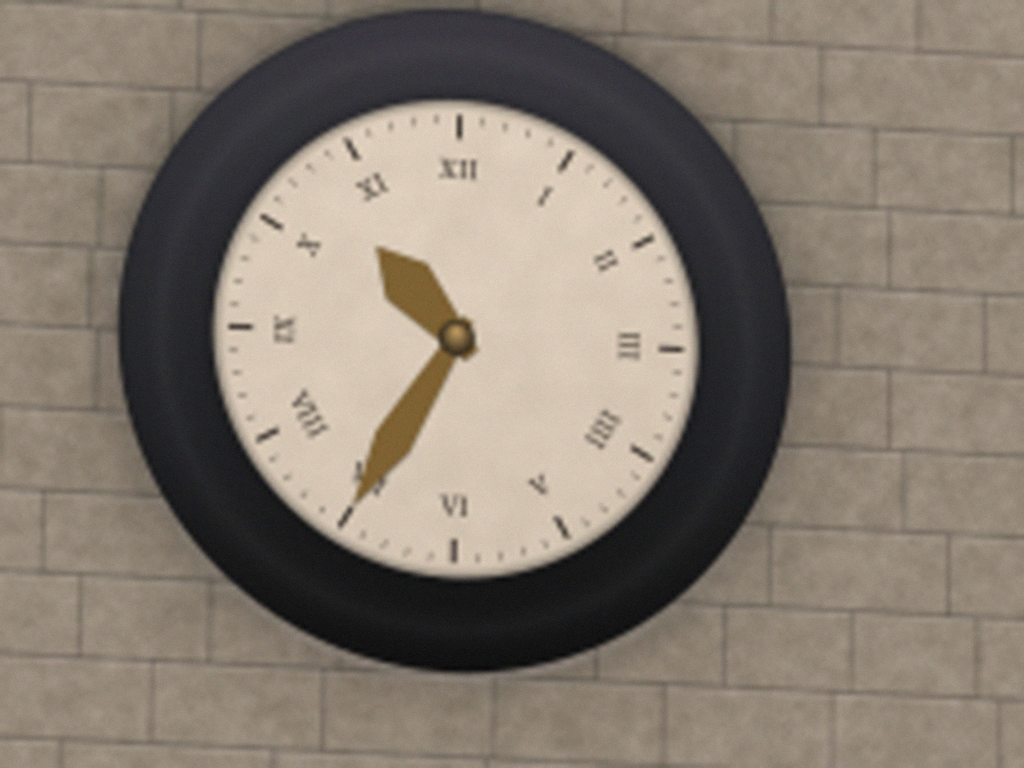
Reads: 10:35
